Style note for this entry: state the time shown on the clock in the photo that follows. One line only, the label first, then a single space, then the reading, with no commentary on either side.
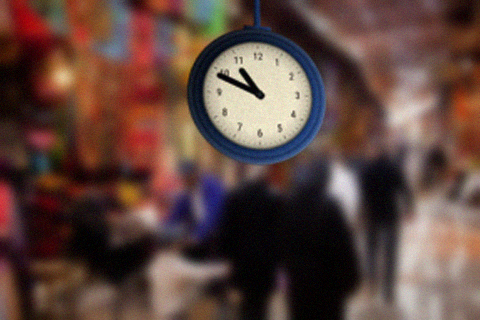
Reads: 10:49
